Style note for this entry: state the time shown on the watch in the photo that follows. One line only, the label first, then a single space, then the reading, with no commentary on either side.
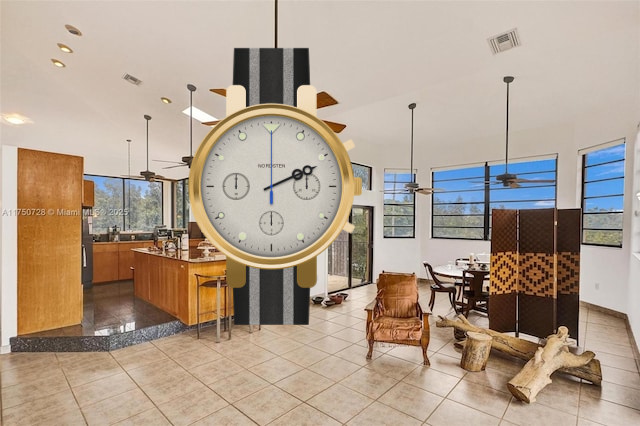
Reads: 2:11
